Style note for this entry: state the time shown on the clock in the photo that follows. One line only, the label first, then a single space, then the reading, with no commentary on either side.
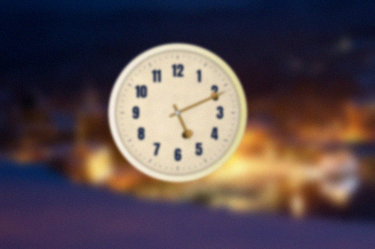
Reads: 5:11
